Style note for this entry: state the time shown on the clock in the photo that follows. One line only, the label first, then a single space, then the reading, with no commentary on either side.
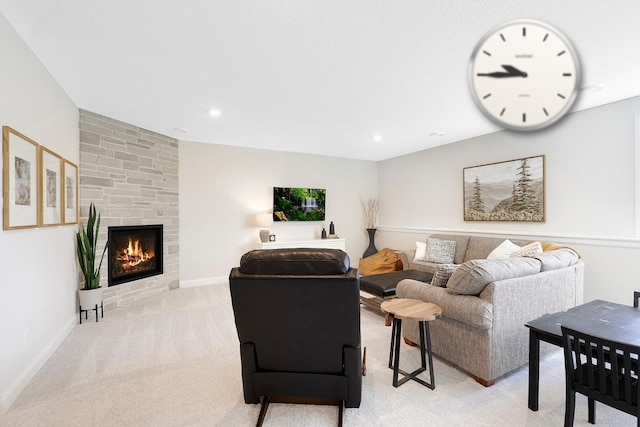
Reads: 9:45
